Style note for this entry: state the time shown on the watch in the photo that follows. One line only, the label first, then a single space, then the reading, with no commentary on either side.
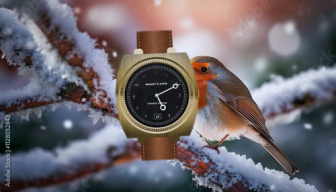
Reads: 5:11
